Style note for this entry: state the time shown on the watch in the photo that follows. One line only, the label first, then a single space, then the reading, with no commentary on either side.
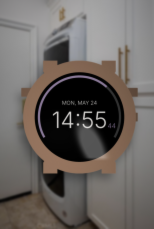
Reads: 14:55
